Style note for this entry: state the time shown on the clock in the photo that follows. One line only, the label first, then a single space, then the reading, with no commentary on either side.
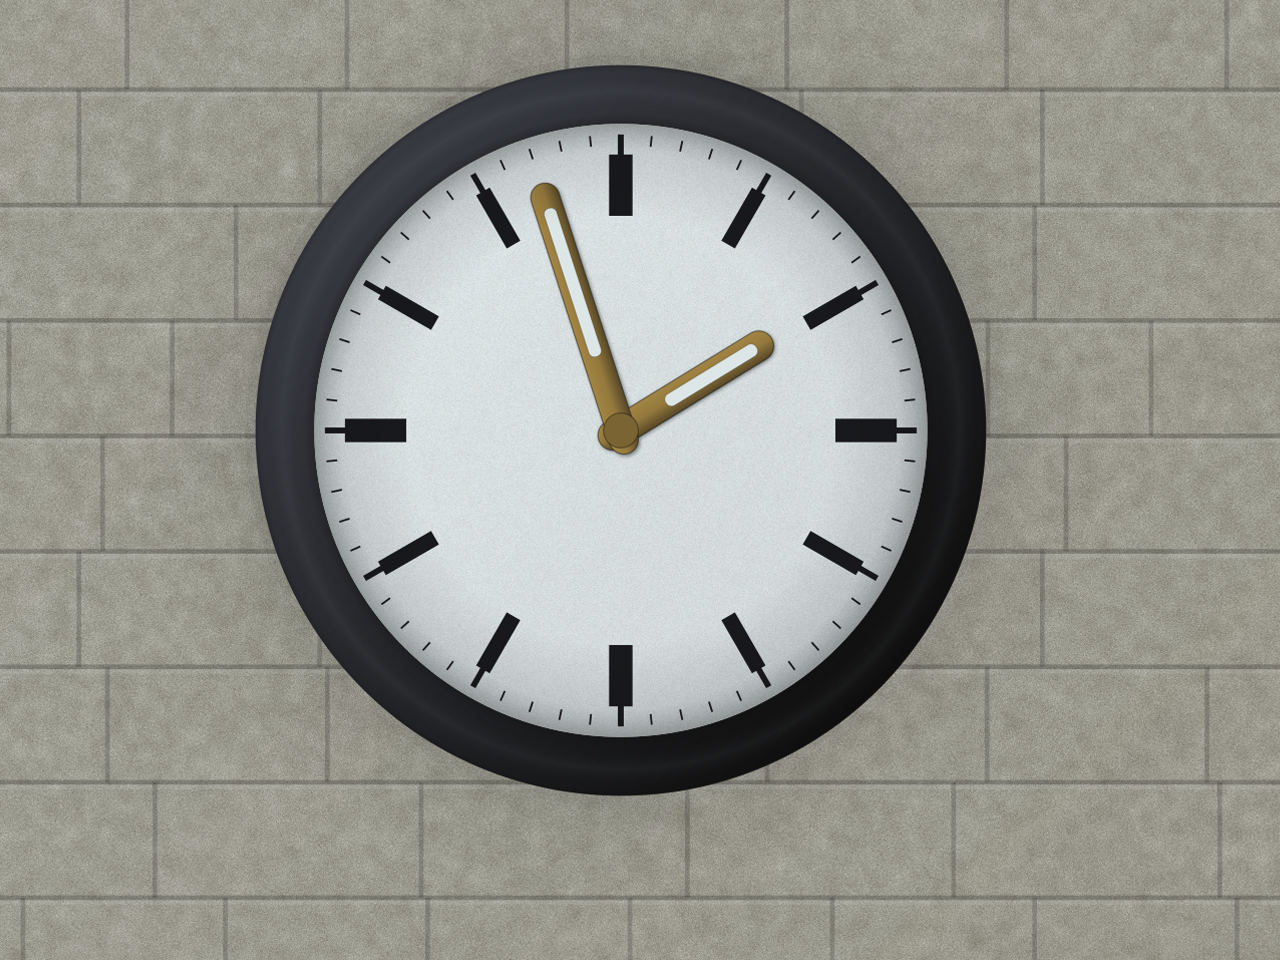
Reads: 1:57
